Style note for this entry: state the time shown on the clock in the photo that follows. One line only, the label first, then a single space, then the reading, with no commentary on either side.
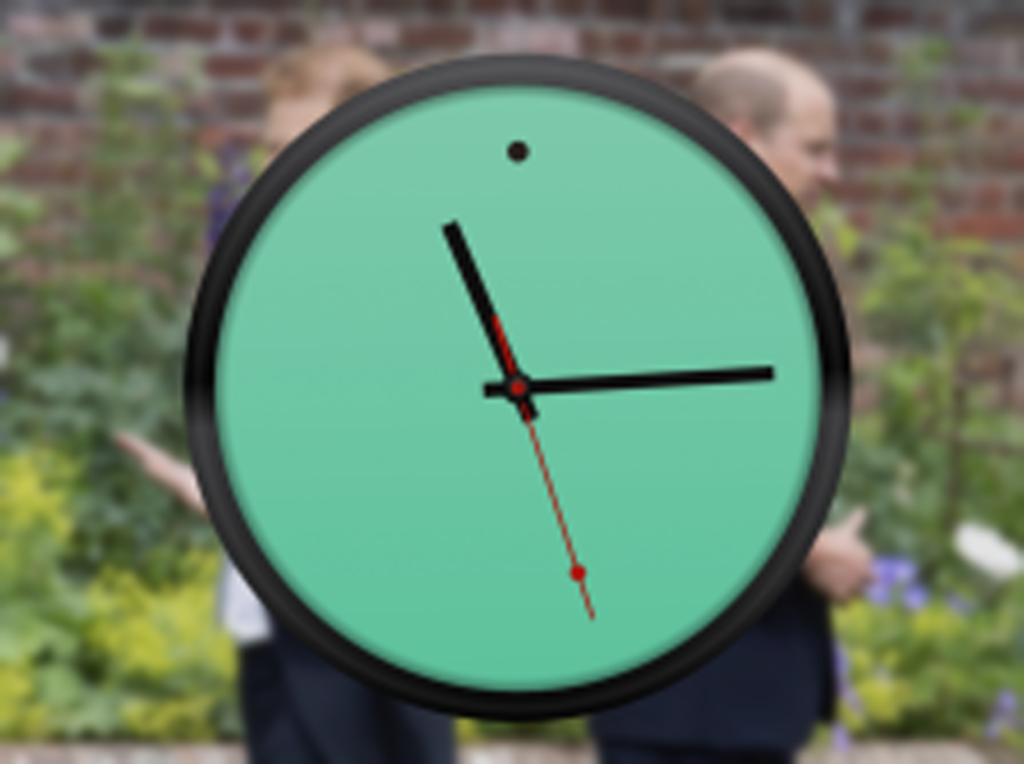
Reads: 11:14:27
